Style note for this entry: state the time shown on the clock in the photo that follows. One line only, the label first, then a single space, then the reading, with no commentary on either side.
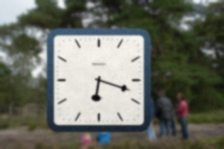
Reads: 6:18
